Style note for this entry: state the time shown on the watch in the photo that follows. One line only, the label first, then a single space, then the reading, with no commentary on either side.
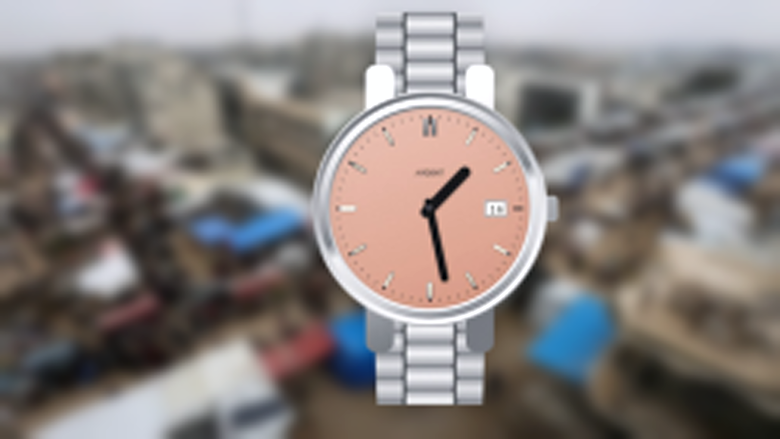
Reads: 1:28
